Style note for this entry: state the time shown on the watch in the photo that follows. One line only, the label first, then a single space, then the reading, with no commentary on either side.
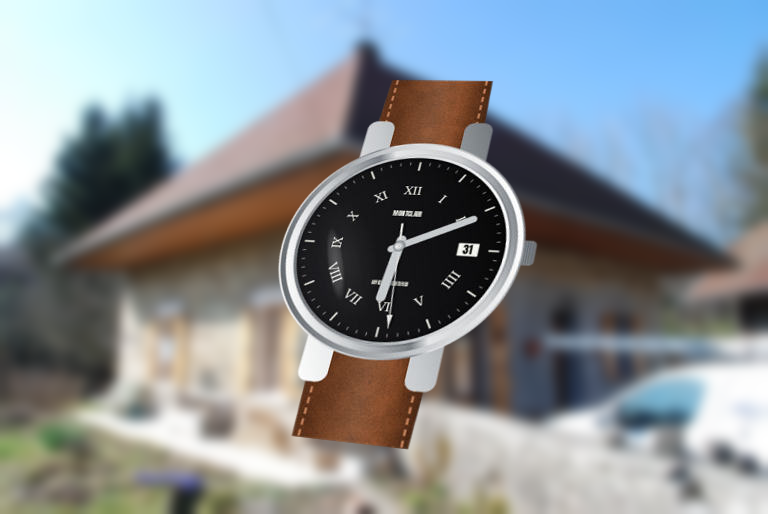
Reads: 6:10:29
